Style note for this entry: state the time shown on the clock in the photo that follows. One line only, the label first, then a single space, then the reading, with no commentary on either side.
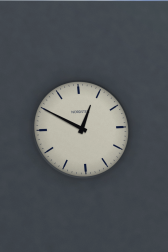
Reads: 12:50
